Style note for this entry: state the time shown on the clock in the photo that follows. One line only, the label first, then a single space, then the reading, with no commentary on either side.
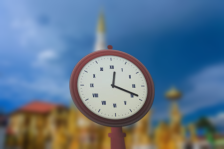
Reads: 12:19
